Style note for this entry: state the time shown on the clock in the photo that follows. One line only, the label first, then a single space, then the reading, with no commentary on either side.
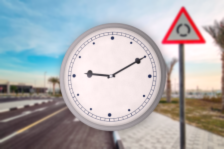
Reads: 9:10
